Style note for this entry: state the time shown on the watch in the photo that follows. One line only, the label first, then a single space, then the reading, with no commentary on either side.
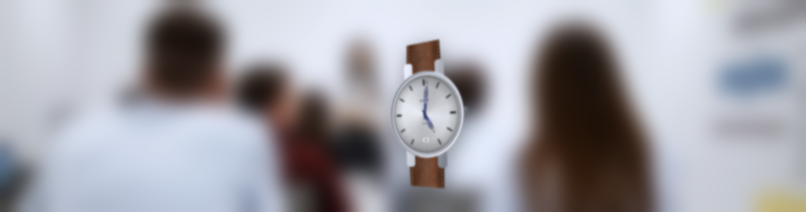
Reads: 5:01
